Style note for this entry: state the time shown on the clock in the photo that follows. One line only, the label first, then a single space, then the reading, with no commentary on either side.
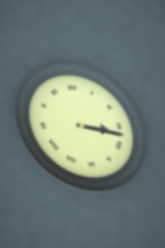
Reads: 3:17
